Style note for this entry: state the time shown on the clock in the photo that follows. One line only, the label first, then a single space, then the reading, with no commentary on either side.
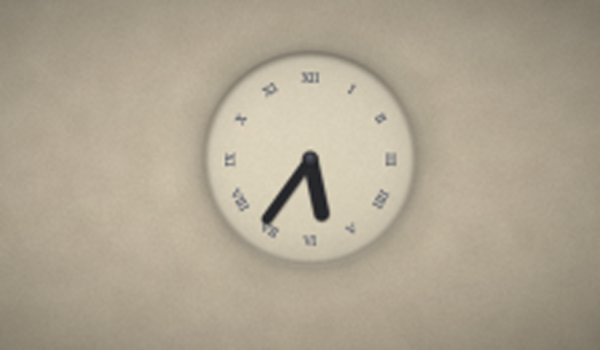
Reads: 5:36
